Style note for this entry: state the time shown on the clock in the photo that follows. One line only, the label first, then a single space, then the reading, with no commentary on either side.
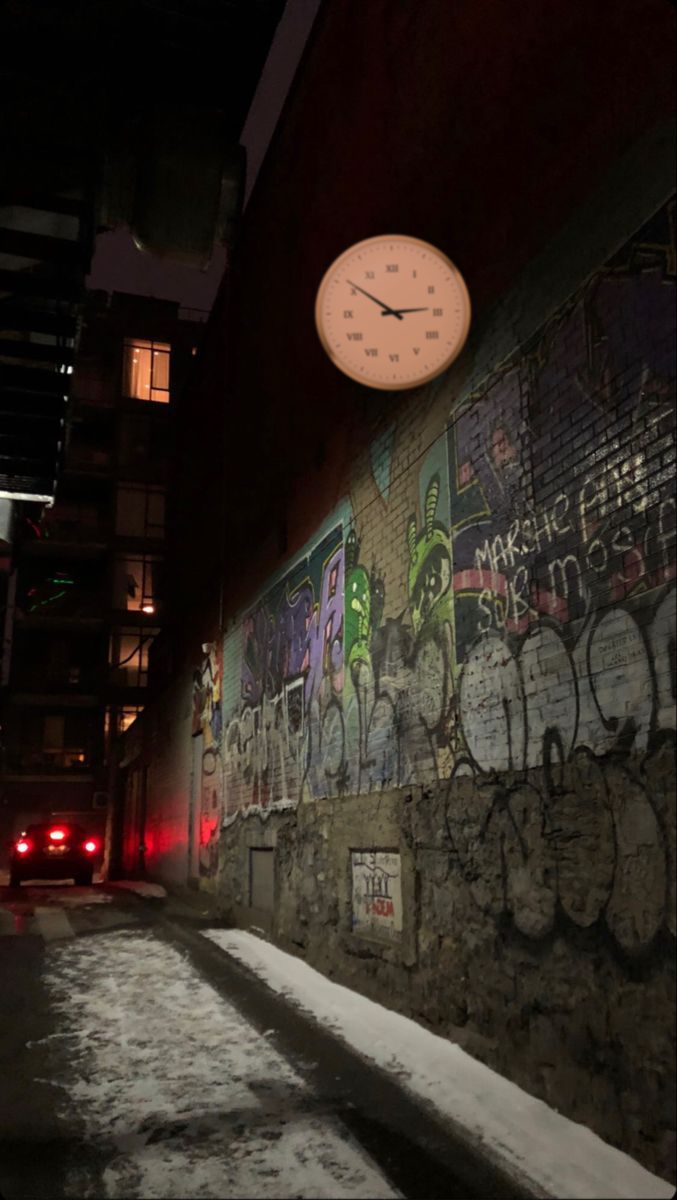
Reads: 2:51
